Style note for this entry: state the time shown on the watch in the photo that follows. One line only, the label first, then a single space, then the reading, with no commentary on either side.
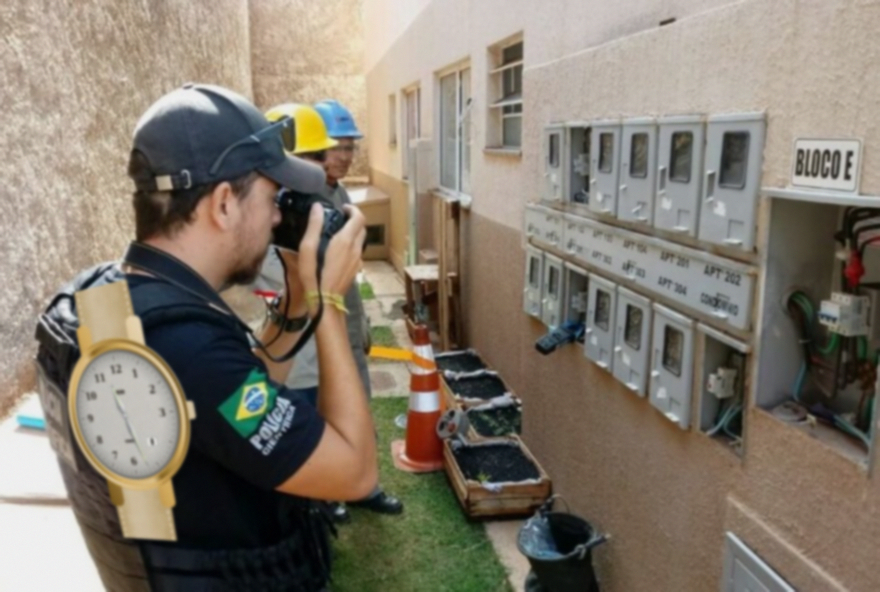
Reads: 11:27
